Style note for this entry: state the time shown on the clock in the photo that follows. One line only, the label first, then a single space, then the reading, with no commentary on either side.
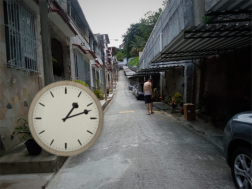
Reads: 1:12
